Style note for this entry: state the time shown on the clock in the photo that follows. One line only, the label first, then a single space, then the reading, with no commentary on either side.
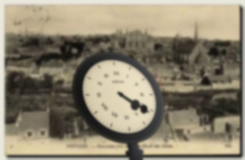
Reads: 4:21
